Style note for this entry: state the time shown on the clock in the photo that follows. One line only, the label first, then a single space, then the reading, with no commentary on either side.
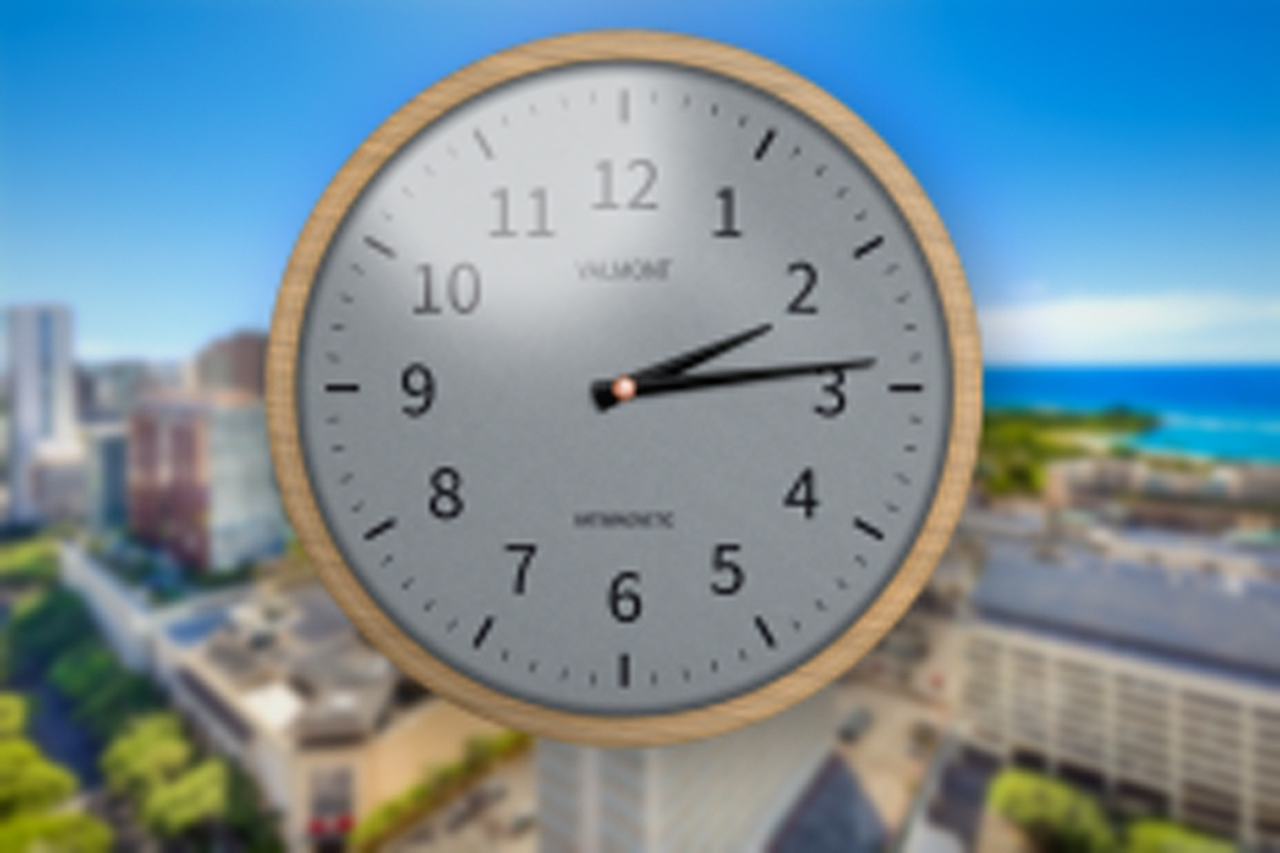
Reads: 2:14
